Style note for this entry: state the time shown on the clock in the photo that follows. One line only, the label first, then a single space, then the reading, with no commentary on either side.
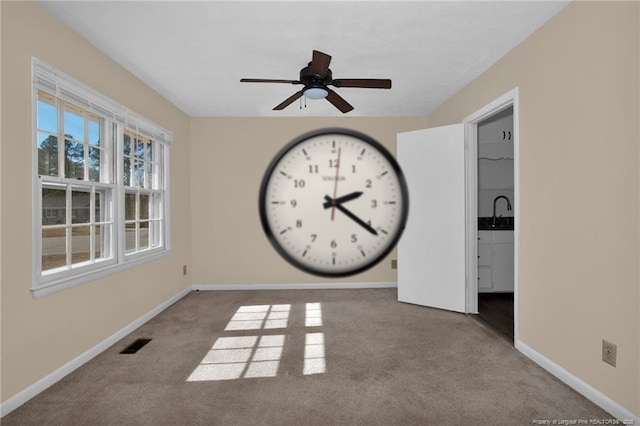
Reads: 2:21:01
